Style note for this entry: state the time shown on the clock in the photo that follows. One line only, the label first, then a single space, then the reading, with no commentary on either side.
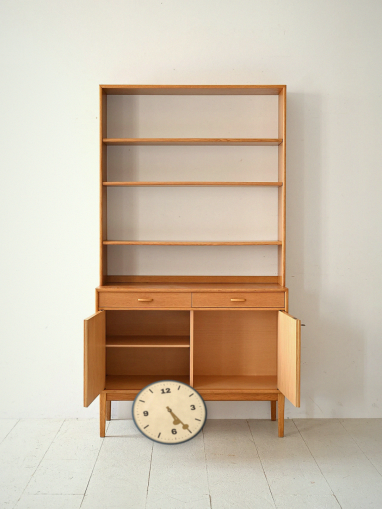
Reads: 5:25
